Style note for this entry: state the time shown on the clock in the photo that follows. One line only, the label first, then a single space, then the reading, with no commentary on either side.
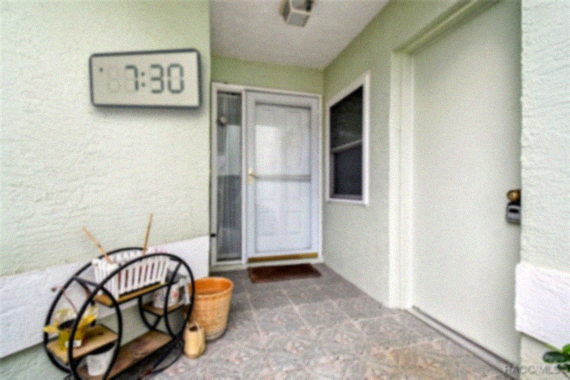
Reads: 7:30
